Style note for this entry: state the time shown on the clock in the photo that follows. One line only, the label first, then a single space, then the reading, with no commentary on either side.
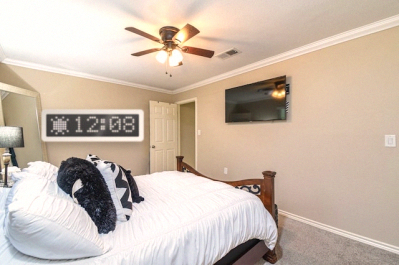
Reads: 12:08
